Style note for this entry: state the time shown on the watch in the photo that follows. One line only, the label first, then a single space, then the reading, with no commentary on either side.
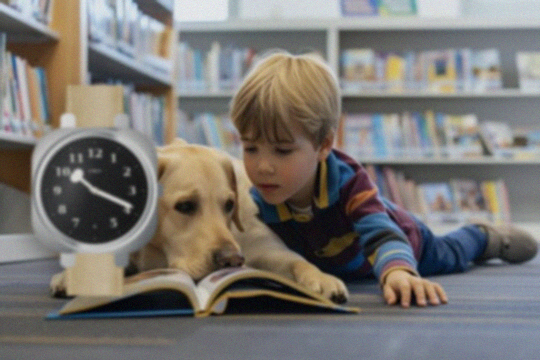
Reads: 10:19
